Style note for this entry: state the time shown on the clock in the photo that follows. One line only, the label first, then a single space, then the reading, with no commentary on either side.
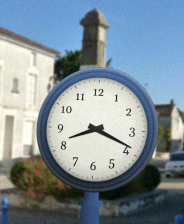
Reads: 8:19
